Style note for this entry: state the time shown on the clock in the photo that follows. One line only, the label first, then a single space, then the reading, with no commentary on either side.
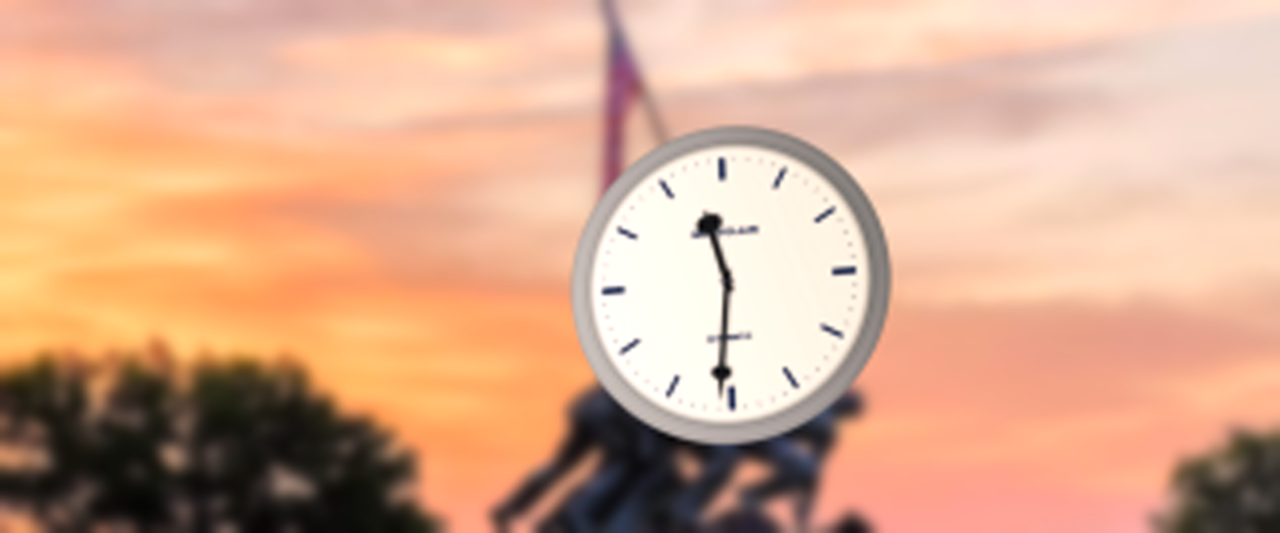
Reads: 11:31
